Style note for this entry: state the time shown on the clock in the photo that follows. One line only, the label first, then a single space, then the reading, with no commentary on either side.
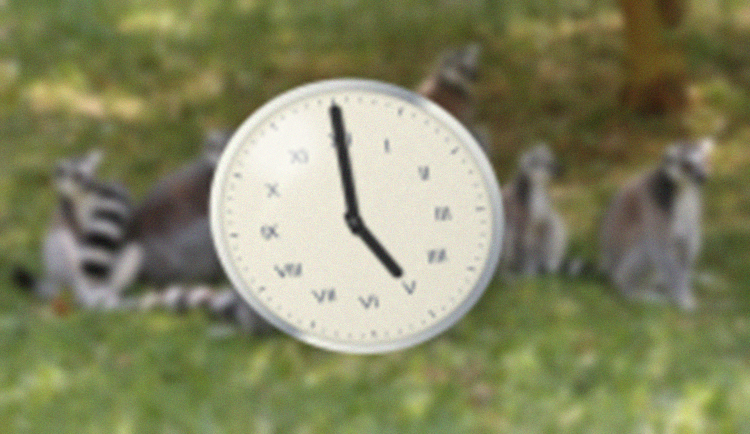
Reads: 5:00
